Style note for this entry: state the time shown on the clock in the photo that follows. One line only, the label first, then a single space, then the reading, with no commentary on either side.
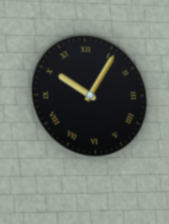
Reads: 10:06
